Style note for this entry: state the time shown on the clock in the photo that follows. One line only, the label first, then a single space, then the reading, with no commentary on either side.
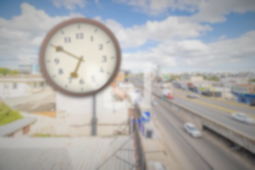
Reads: 6:50
